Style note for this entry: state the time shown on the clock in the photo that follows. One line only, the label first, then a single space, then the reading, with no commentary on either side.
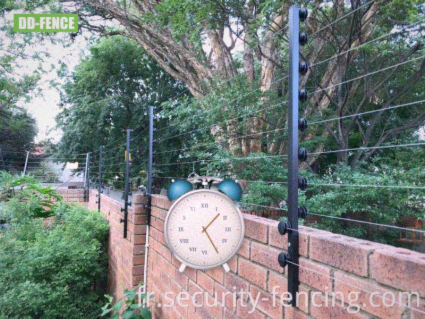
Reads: 1:25
